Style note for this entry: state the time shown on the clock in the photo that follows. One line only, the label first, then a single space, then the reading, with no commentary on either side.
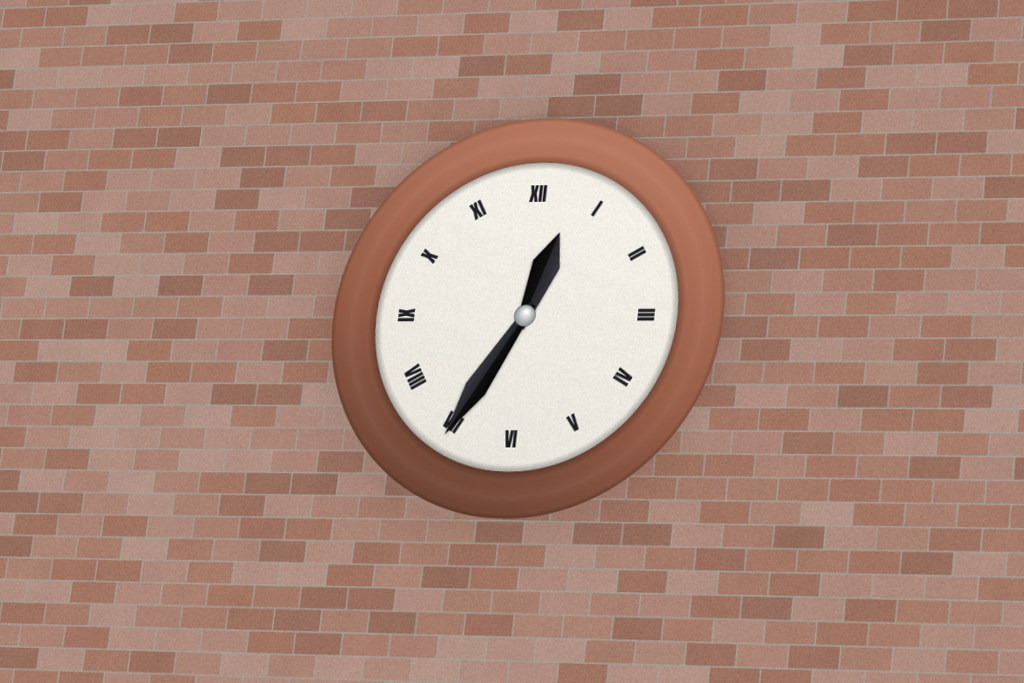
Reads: 12:35
